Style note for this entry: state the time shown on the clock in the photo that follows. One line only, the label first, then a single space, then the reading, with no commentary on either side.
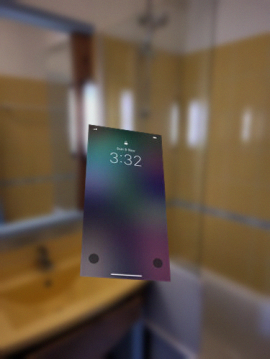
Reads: 3:32
